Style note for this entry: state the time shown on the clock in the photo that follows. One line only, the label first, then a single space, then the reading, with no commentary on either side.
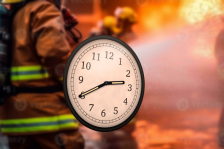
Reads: 2:40
